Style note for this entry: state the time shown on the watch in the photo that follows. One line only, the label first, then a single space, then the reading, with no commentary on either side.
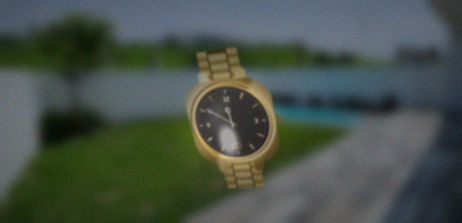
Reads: 11:51
